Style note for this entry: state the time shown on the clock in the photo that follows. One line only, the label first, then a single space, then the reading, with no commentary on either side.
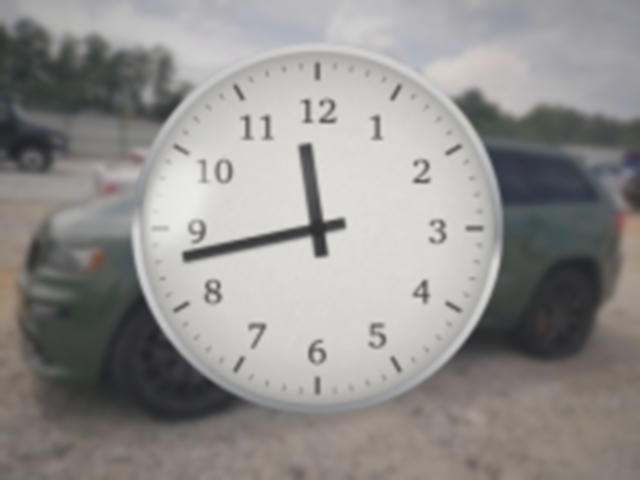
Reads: 11:43
